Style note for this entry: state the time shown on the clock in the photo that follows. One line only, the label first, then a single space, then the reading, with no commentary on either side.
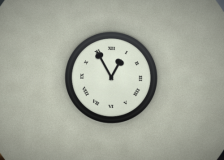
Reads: 12:55
